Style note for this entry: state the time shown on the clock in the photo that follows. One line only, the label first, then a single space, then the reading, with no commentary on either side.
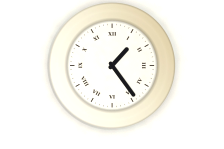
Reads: 1:24
